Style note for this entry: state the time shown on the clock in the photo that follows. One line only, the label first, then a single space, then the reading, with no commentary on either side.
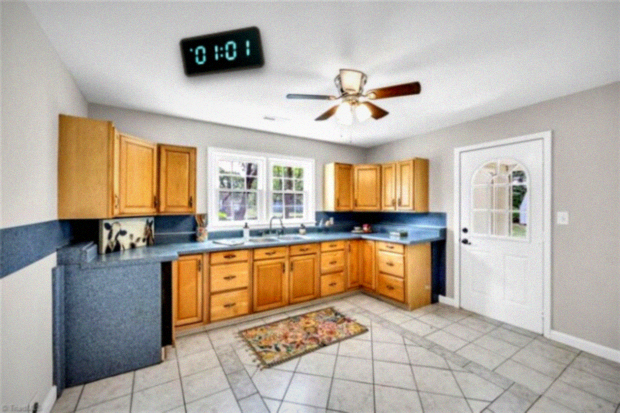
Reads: 1:01
